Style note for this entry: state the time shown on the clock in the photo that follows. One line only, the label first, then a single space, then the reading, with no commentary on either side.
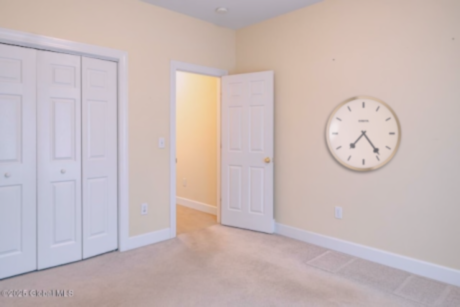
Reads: 7:24
